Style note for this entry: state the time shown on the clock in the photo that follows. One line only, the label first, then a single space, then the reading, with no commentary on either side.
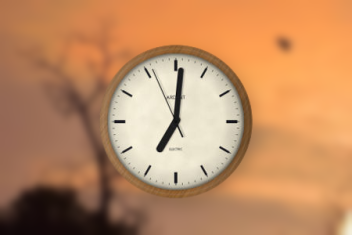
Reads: 7:00:56
